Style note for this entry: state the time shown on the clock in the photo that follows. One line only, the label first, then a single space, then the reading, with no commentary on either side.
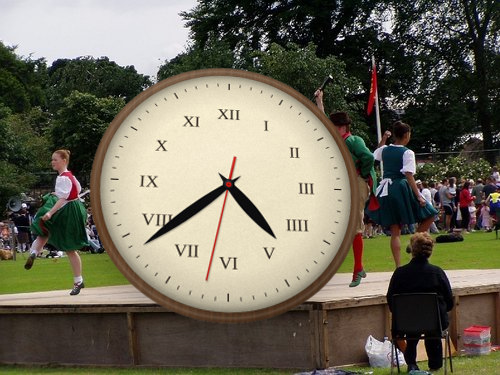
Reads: 4:38:32
